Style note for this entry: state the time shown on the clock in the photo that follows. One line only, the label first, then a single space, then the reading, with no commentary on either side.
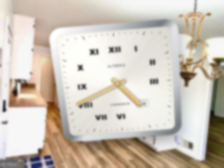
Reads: 4:41
